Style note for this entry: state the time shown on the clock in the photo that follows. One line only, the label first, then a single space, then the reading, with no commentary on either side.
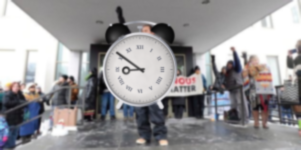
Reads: 8:51
